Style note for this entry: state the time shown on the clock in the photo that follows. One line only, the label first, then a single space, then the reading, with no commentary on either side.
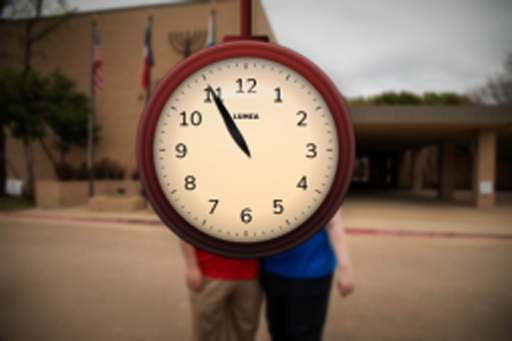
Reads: 10:55
